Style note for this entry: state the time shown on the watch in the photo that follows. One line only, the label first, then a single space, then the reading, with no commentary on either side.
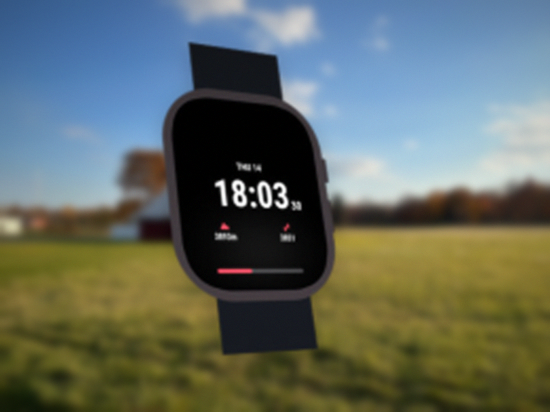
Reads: 18:03
